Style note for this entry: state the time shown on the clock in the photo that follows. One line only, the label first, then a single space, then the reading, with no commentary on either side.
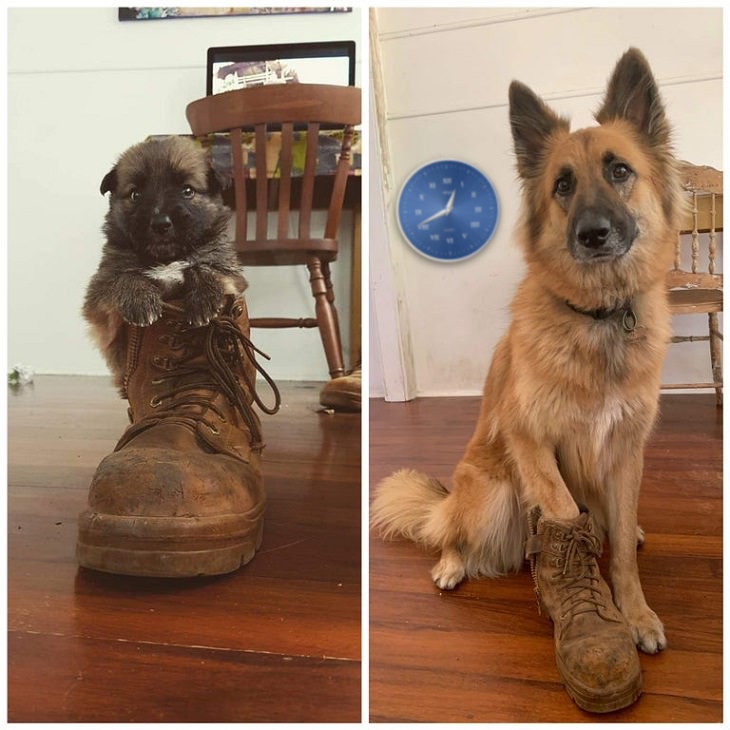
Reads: 12:41
